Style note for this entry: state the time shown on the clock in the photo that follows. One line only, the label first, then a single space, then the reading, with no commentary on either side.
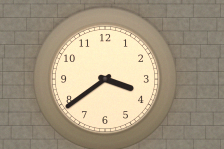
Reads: 3:39
